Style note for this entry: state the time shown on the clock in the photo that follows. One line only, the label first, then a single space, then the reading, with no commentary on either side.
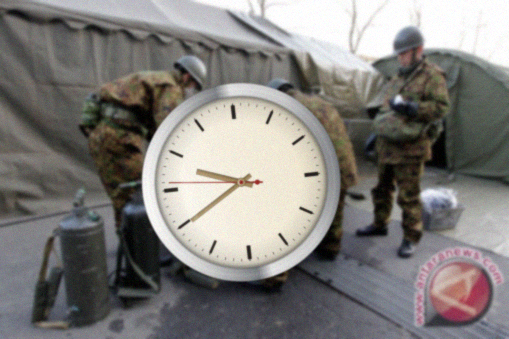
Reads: 9:39:46
